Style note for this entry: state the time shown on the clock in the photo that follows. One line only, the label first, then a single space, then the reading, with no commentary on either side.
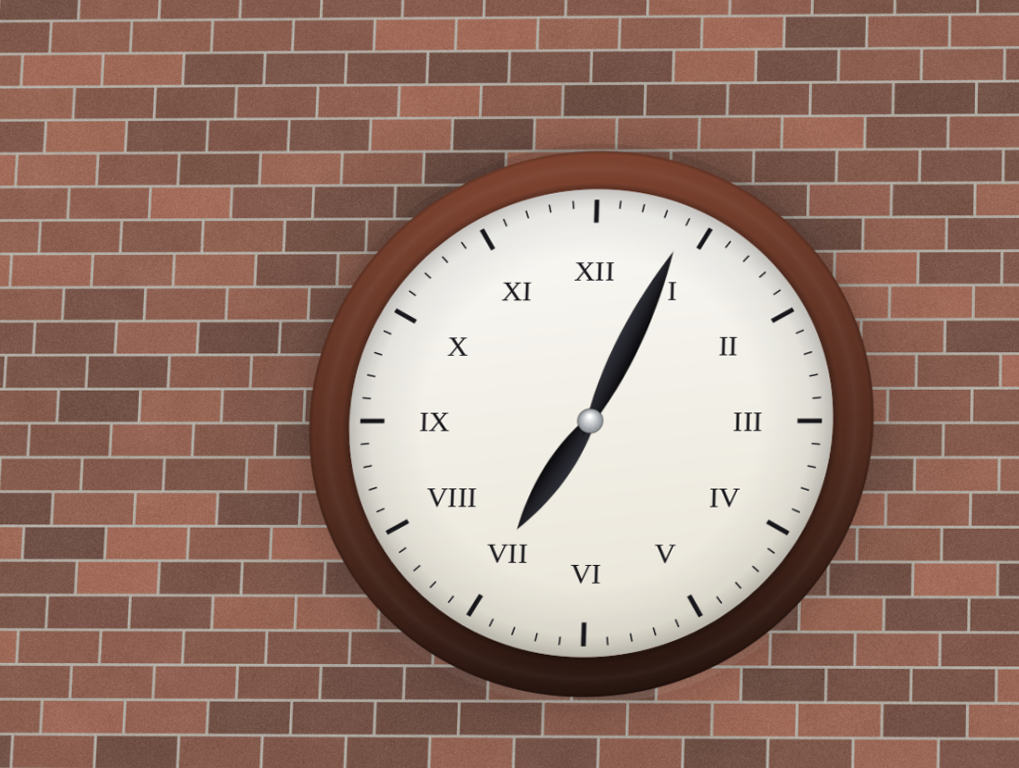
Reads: 7:04
